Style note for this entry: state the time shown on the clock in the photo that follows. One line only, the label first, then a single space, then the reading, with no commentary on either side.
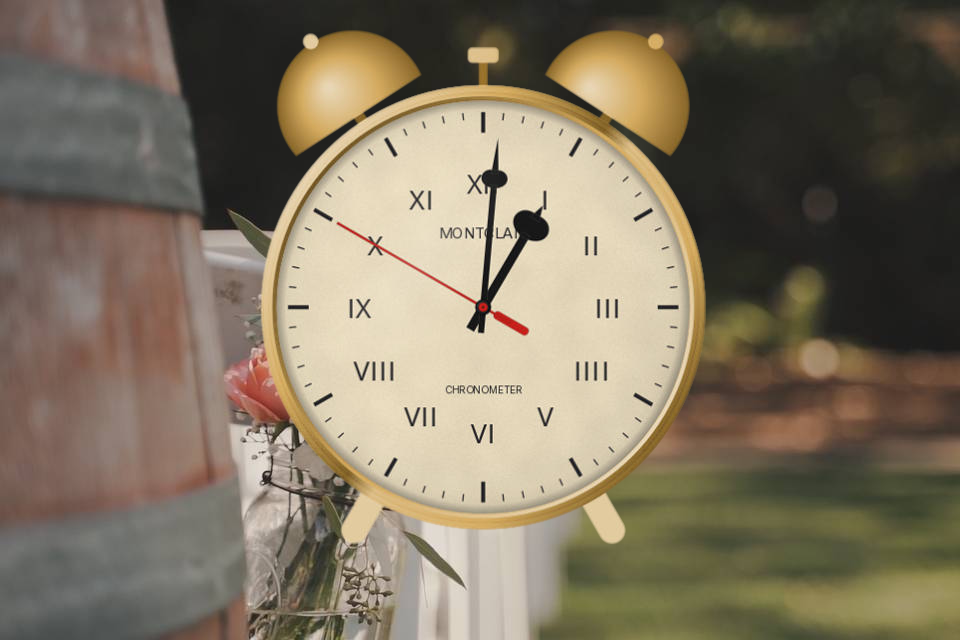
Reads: 1:00:50
